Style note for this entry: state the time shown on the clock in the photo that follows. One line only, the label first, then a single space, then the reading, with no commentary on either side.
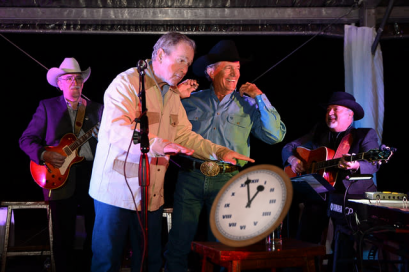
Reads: 12:57
